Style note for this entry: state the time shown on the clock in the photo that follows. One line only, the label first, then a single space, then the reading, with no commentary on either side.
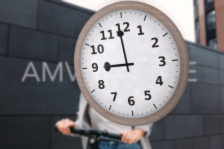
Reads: 8:59
